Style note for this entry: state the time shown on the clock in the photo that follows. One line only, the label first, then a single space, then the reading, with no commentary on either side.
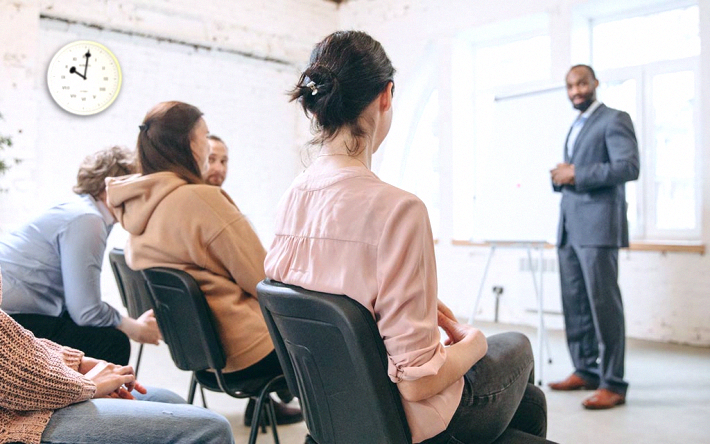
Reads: 10:01
